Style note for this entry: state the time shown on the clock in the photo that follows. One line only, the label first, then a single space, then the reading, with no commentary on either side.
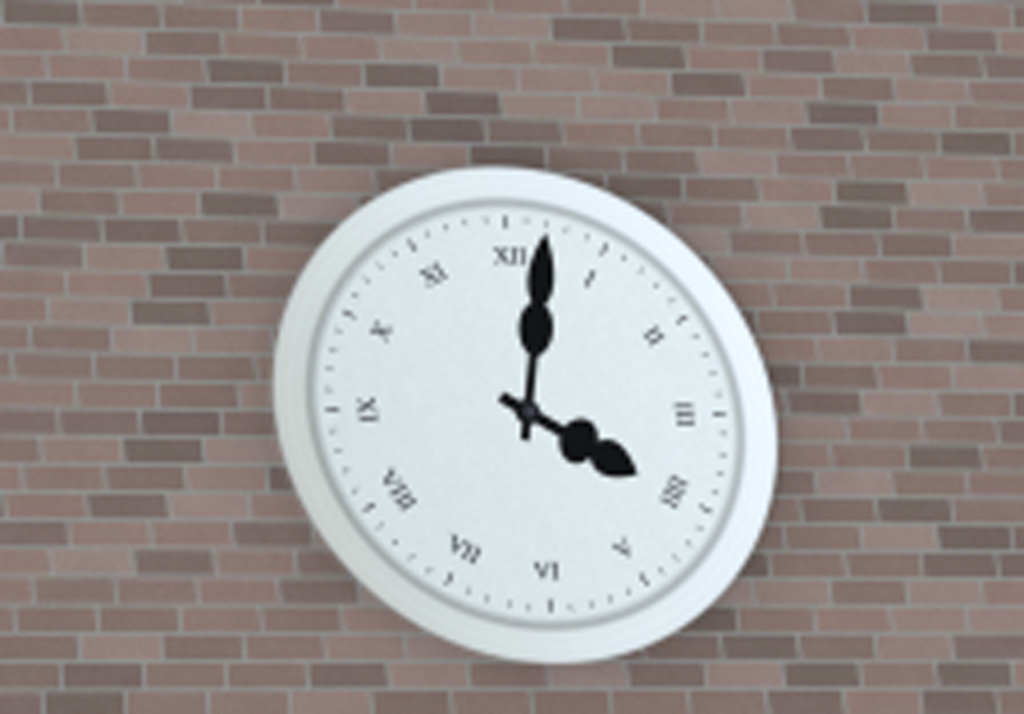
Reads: 4:02
